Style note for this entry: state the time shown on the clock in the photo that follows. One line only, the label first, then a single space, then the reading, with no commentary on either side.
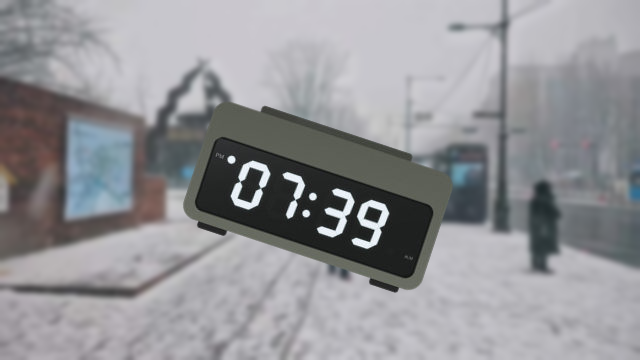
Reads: 7:39
